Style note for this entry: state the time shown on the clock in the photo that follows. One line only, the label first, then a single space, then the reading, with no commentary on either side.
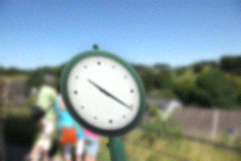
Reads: 10:21
